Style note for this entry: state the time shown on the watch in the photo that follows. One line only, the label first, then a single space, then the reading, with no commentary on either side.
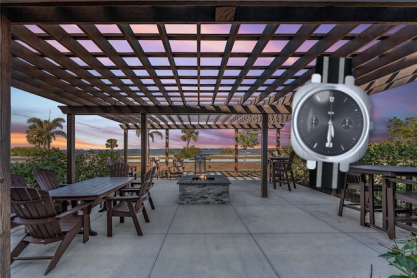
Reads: 5:30
